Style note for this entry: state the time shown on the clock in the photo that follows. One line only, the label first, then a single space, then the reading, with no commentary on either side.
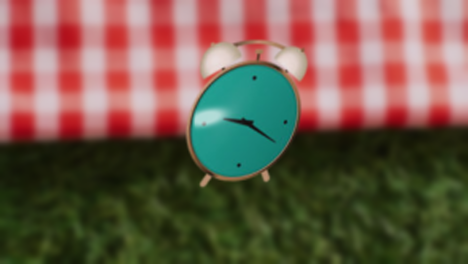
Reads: 9:20
